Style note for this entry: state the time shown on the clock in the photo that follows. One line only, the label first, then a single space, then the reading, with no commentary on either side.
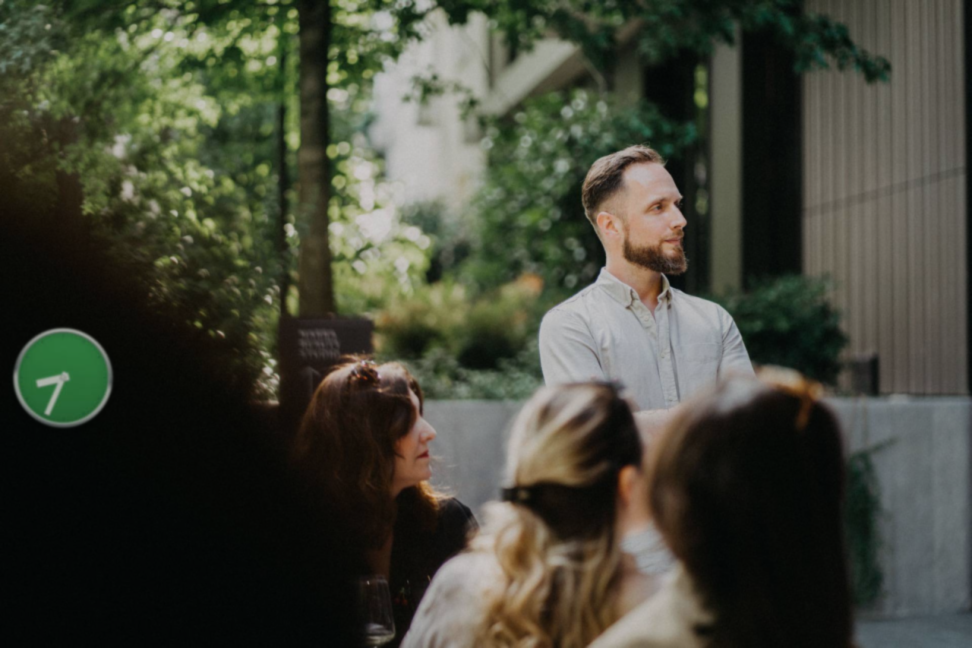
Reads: 8:34
